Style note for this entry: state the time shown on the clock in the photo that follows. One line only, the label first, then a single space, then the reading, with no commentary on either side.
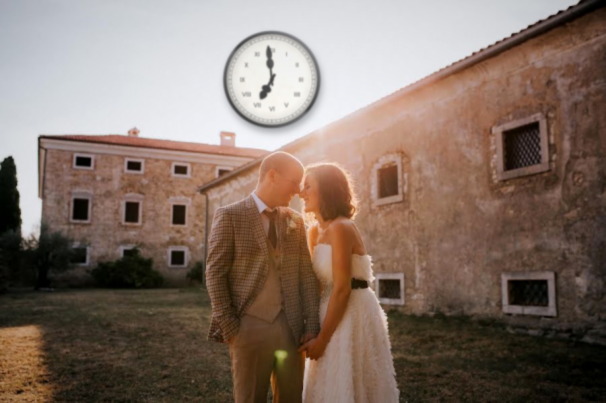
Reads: 6:59
